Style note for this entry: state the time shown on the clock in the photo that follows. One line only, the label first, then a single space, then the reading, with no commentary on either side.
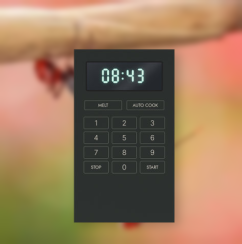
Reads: 8:43
